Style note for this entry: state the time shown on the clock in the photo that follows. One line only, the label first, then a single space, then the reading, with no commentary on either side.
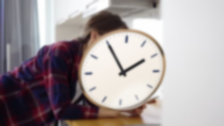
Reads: 1:55
